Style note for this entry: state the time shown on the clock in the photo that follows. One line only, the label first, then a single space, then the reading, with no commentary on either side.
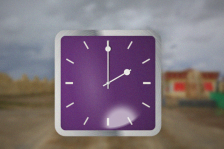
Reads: 2:00
